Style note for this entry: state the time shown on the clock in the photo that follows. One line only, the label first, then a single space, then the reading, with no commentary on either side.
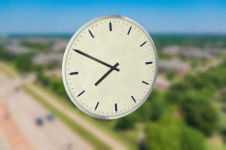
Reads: 7:50
